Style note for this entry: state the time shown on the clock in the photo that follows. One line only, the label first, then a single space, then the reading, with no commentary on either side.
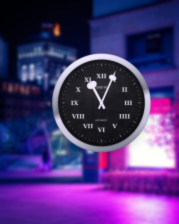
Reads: 11:04
